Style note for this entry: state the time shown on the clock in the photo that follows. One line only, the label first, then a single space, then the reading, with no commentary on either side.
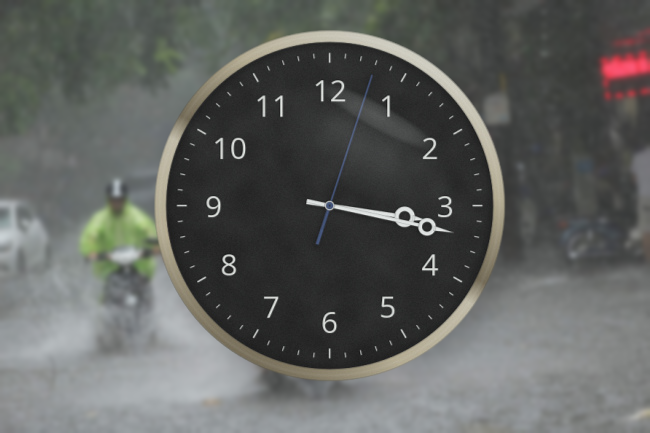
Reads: 3:17:03
